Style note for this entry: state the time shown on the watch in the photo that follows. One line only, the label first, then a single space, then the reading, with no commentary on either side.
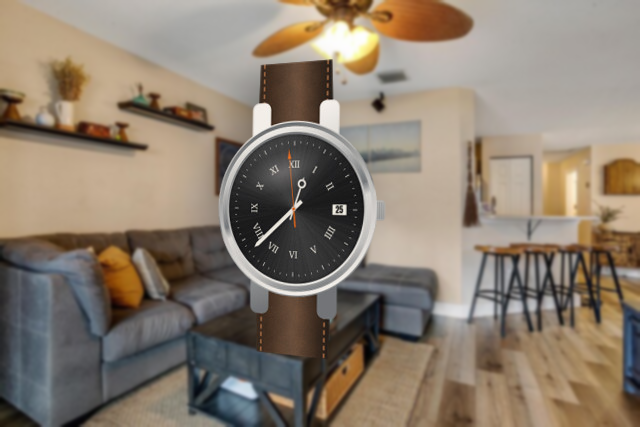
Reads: 12:37:59
